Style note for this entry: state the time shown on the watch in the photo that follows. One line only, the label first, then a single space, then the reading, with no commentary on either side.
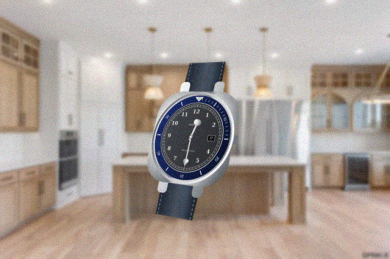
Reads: 12:30
